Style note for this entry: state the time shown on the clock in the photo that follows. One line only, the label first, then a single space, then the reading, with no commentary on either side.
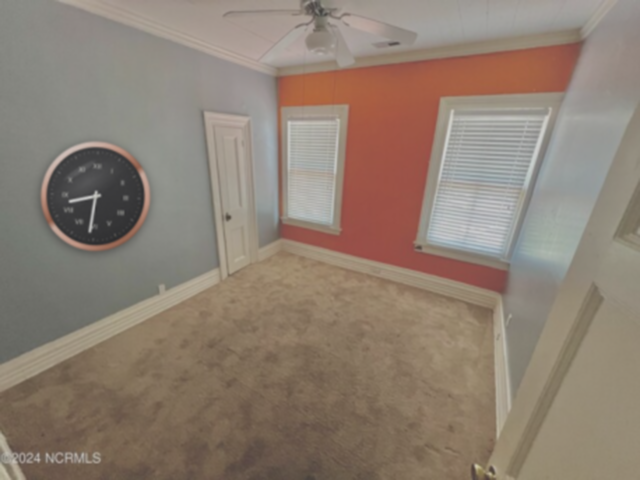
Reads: 8:31
